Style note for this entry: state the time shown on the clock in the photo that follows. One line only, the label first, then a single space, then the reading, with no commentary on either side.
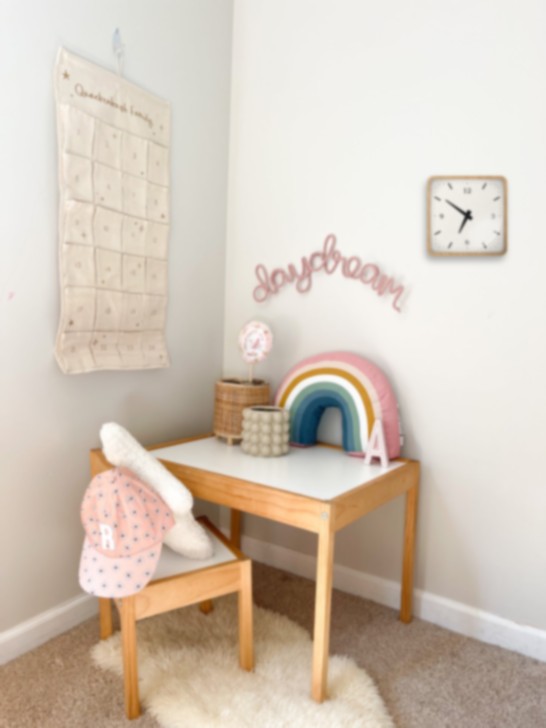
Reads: 6:51
